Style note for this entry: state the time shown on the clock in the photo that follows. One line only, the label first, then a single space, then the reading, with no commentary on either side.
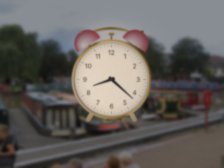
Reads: 8:22
